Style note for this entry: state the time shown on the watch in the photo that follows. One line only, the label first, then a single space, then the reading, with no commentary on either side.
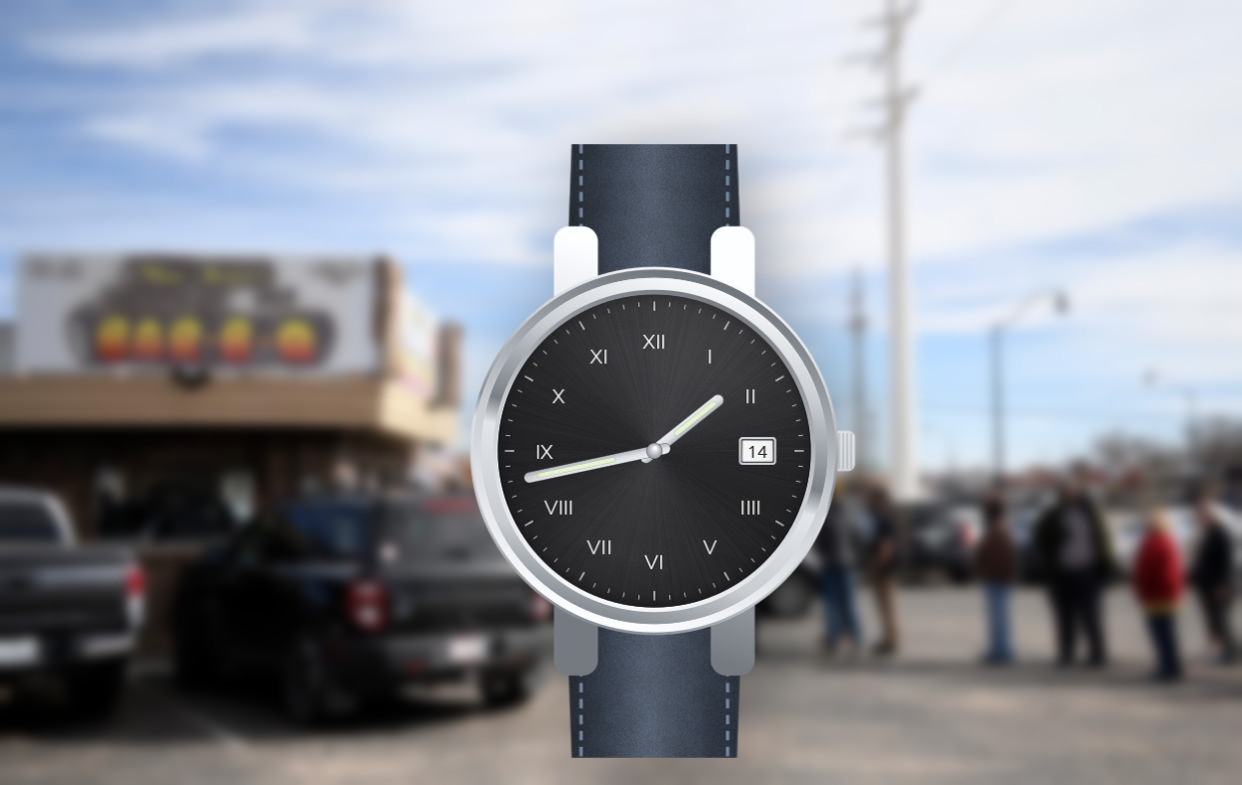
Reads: 1:43
